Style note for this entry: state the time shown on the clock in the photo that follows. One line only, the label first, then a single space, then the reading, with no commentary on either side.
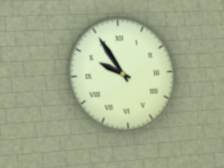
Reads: 9:55
